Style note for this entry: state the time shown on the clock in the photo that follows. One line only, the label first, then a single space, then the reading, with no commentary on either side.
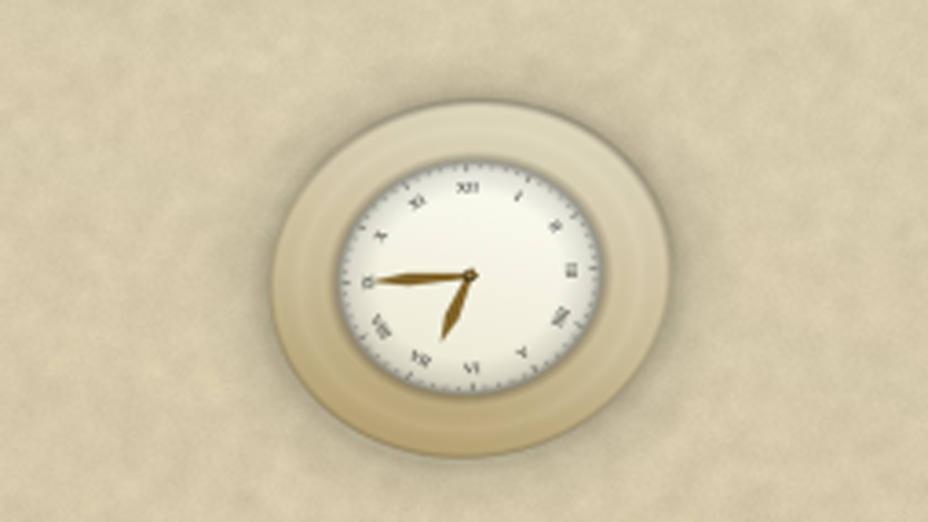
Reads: 6:45
